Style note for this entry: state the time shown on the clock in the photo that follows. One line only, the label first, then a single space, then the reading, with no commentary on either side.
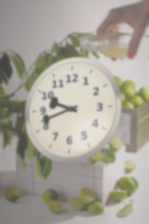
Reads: 9:42
